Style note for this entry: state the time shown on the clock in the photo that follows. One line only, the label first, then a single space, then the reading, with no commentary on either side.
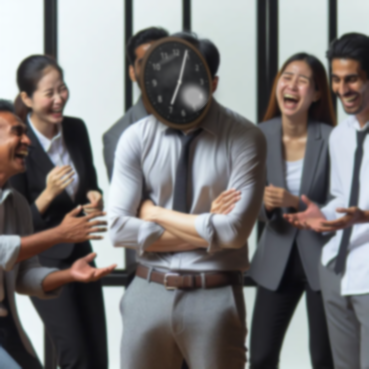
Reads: 7:04
